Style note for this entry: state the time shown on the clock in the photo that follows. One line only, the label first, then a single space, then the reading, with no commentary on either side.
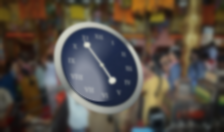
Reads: 4:54
